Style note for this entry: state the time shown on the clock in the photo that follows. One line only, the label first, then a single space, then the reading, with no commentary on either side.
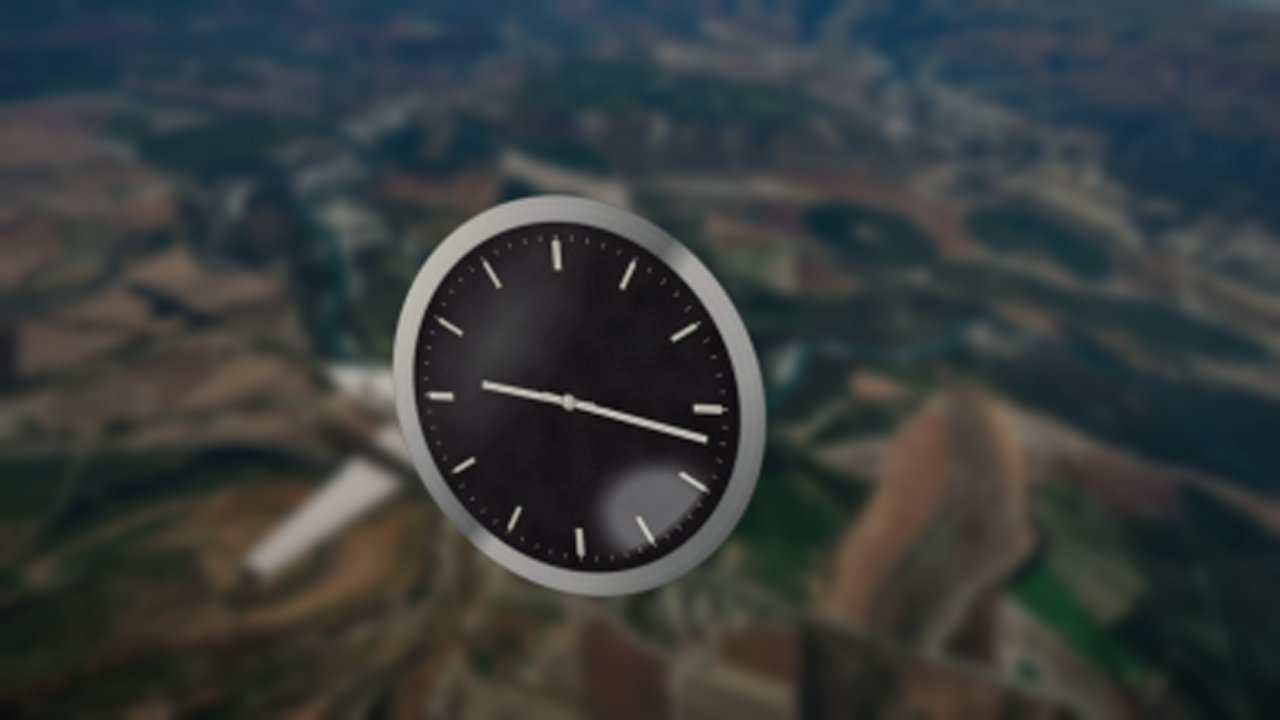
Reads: 9:17
